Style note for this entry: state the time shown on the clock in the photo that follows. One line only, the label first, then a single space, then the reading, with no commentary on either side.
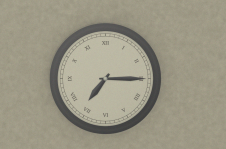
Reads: 7:15
